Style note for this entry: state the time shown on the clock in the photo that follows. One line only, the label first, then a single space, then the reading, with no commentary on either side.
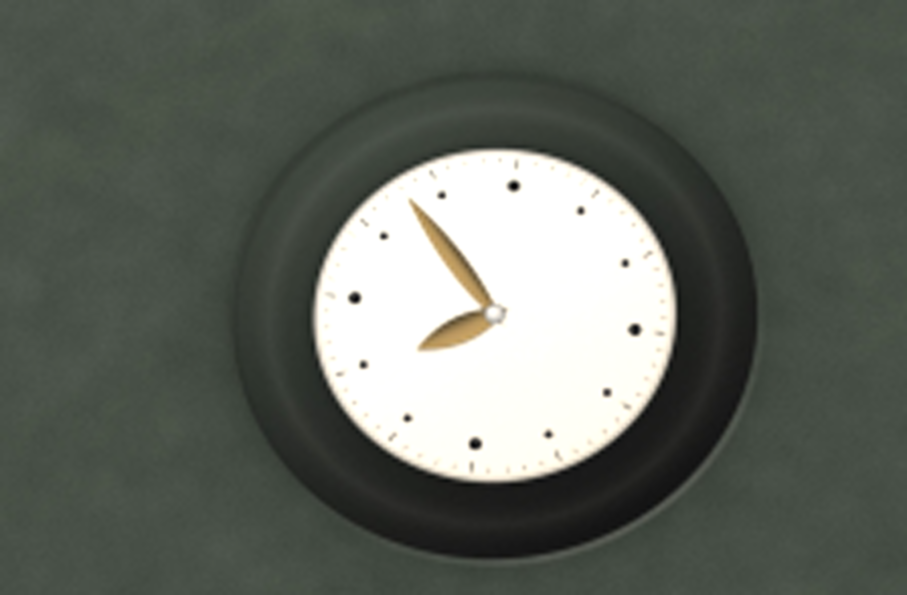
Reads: 7:53
